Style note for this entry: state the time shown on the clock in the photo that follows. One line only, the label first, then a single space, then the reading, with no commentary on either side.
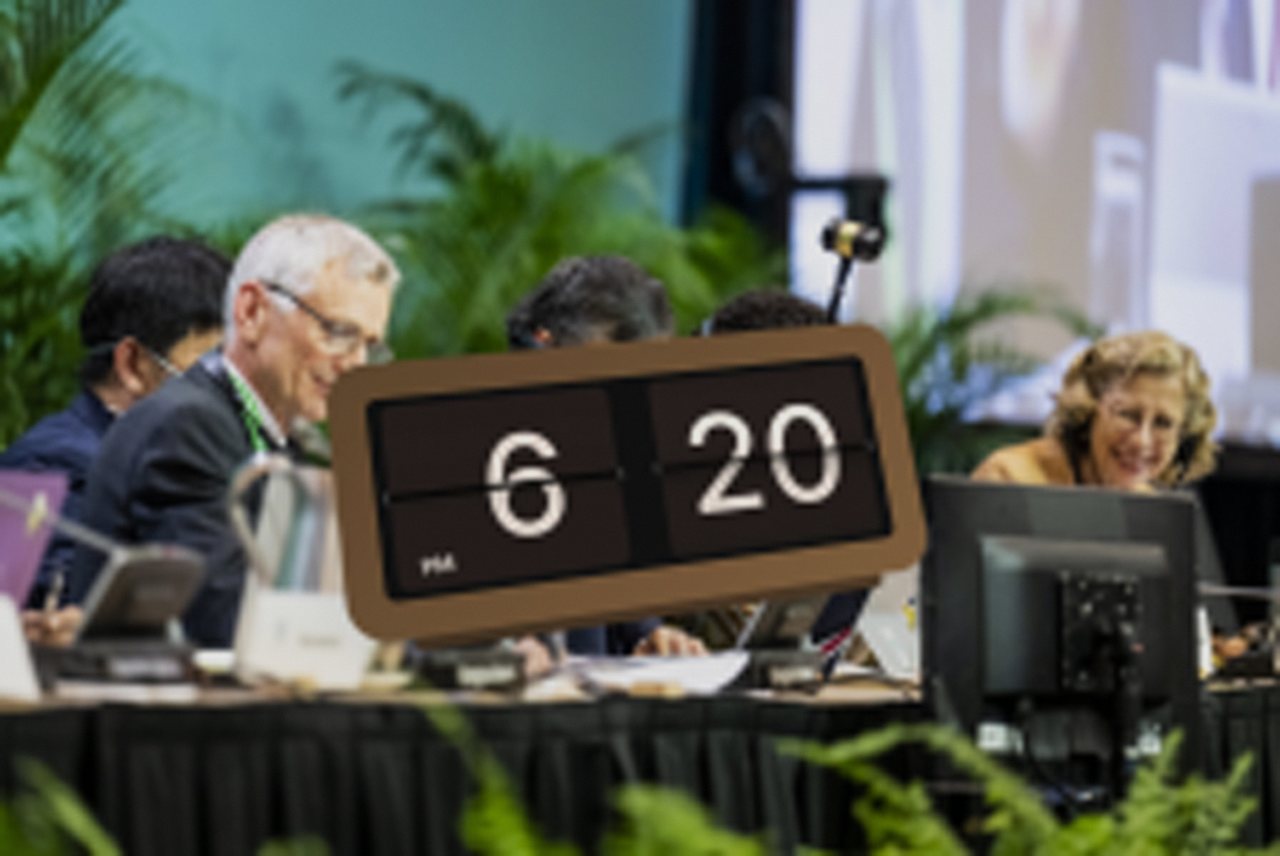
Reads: 6:20
